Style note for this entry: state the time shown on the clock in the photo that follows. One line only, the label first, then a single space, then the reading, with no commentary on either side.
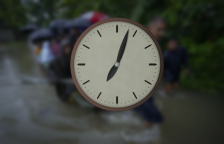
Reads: 7:03
